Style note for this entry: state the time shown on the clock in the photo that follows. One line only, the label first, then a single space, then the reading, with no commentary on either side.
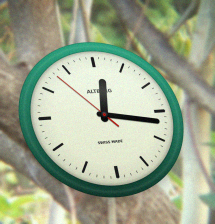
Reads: 12:16:53
